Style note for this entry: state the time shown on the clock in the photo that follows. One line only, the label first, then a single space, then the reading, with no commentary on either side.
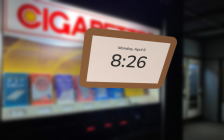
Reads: 8:26
